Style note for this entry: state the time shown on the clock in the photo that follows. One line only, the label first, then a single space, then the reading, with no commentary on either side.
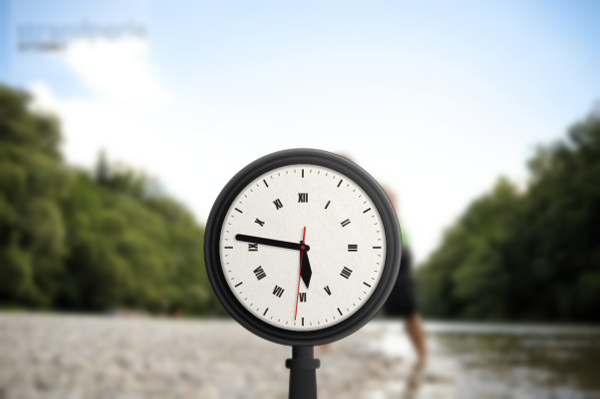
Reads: 5:46:31
